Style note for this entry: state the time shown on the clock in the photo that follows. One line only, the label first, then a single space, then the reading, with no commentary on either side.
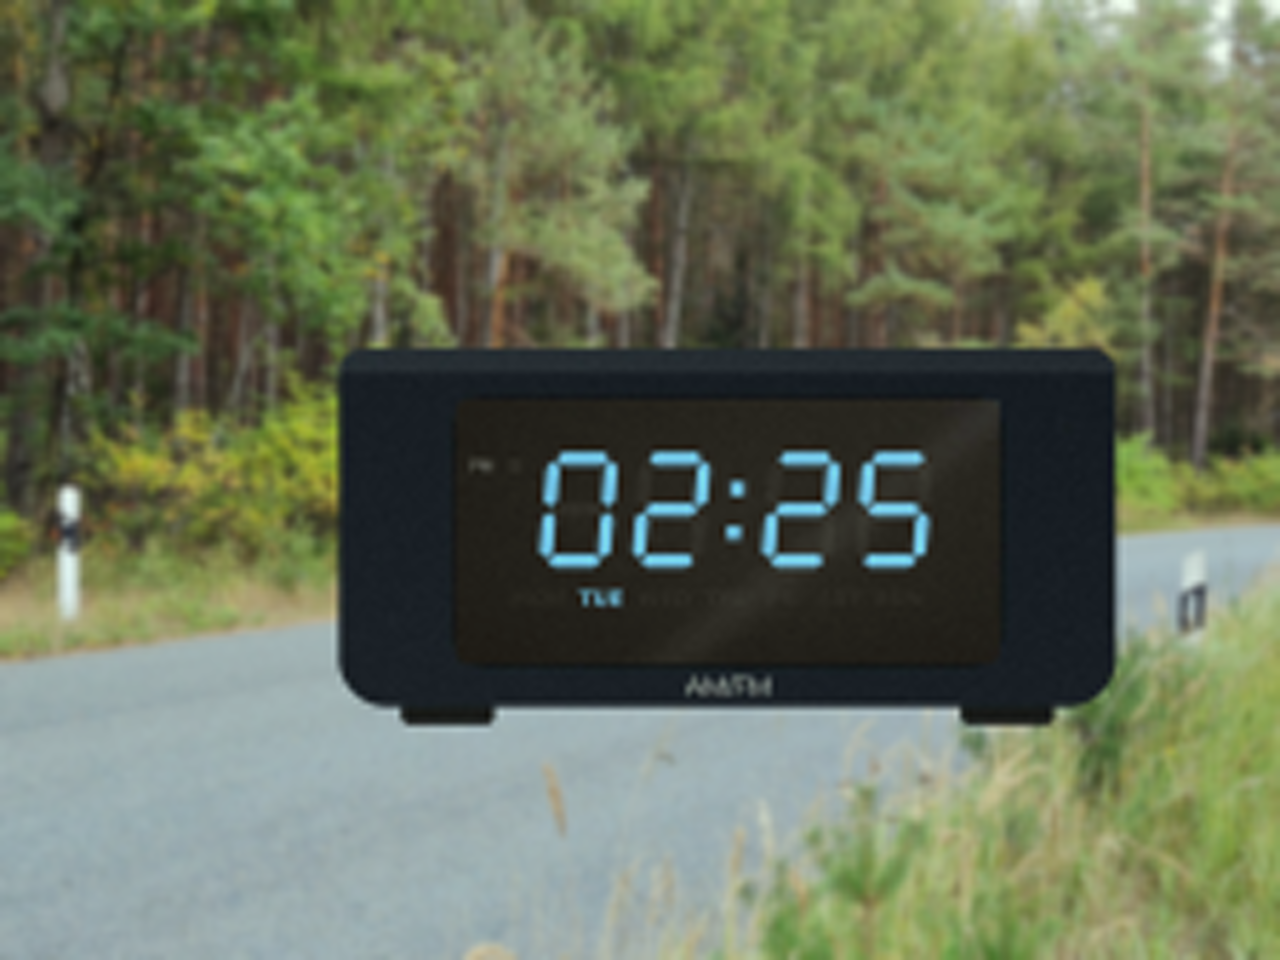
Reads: 2:25
